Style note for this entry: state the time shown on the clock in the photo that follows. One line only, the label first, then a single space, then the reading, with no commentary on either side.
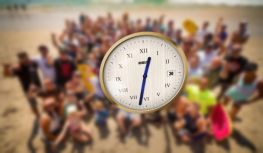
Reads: 12:32
